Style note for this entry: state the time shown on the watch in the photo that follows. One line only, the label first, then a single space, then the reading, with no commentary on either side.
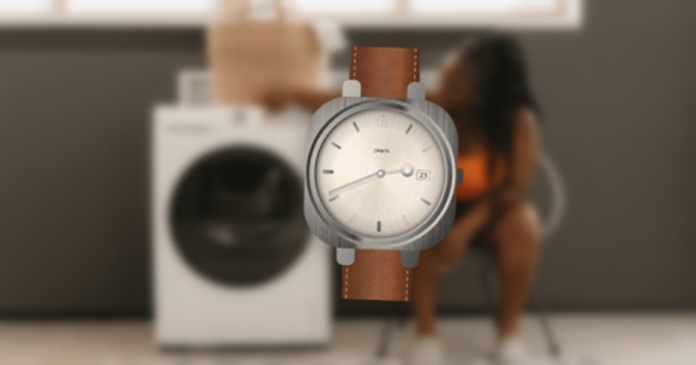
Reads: 2:41
